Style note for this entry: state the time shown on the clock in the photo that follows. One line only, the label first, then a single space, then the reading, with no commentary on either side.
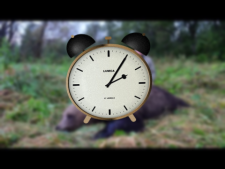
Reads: 2:05
